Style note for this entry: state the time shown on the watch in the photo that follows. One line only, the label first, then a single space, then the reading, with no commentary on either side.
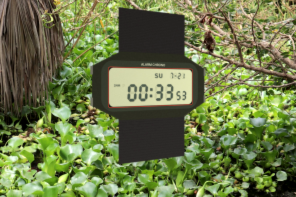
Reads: 0:33:53
